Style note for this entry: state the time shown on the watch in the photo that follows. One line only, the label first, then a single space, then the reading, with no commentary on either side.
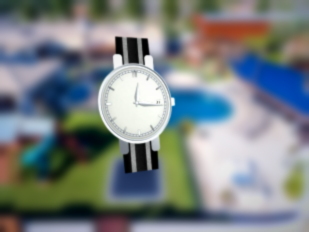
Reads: 12:16
